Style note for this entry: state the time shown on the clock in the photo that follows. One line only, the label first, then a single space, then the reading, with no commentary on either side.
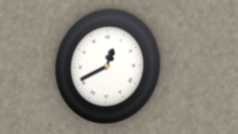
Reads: 12:41
